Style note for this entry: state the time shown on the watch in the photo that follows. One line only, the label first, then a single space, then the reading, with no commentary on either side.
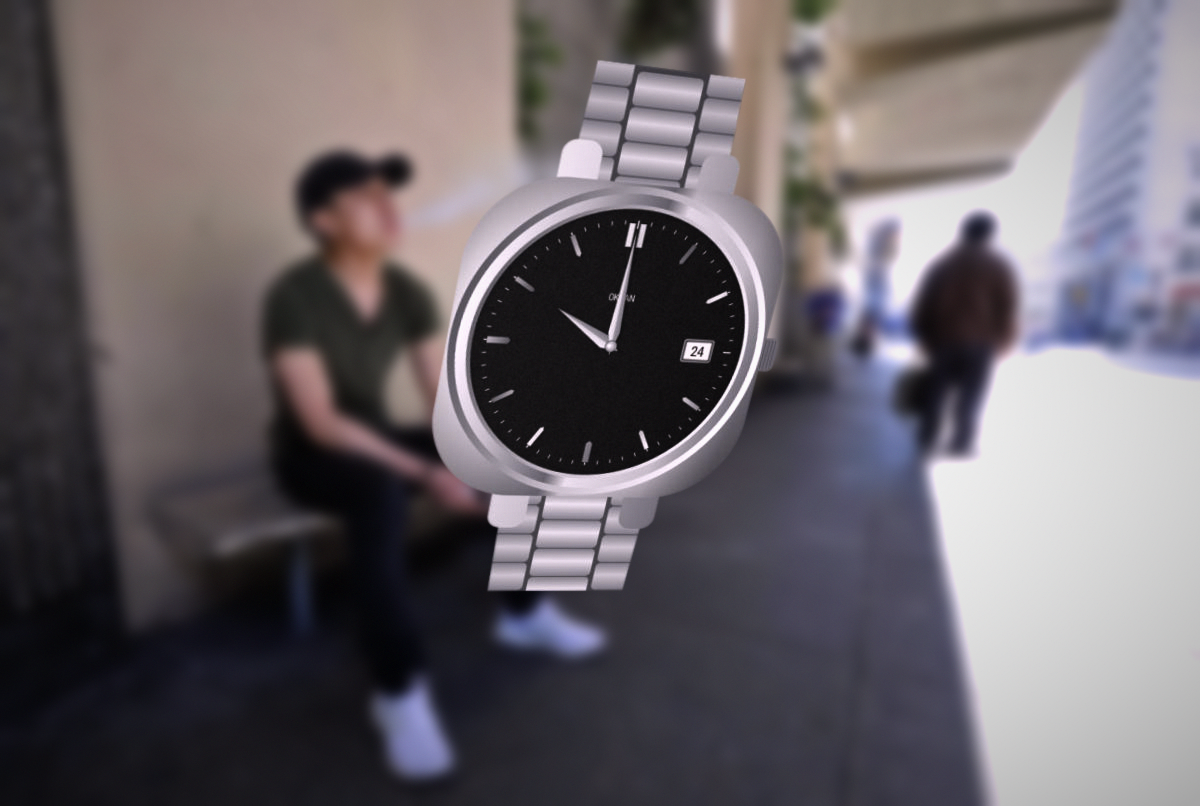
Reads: 10:00
